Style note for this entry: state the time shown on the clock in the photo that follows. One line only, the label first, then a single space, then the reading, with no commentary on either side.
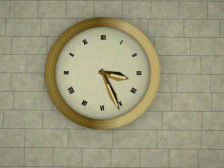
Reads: 3:26
